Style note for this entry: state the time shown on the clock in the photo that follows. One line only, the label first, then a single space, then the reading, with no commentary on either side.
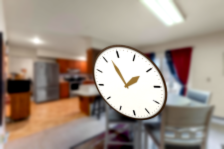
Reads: 1:57
